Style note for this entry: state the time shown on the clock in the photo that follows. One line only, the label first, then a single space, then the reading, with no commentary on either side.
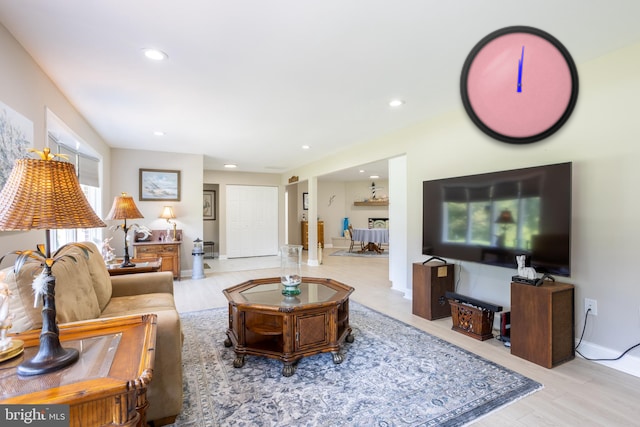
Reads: 12:01
